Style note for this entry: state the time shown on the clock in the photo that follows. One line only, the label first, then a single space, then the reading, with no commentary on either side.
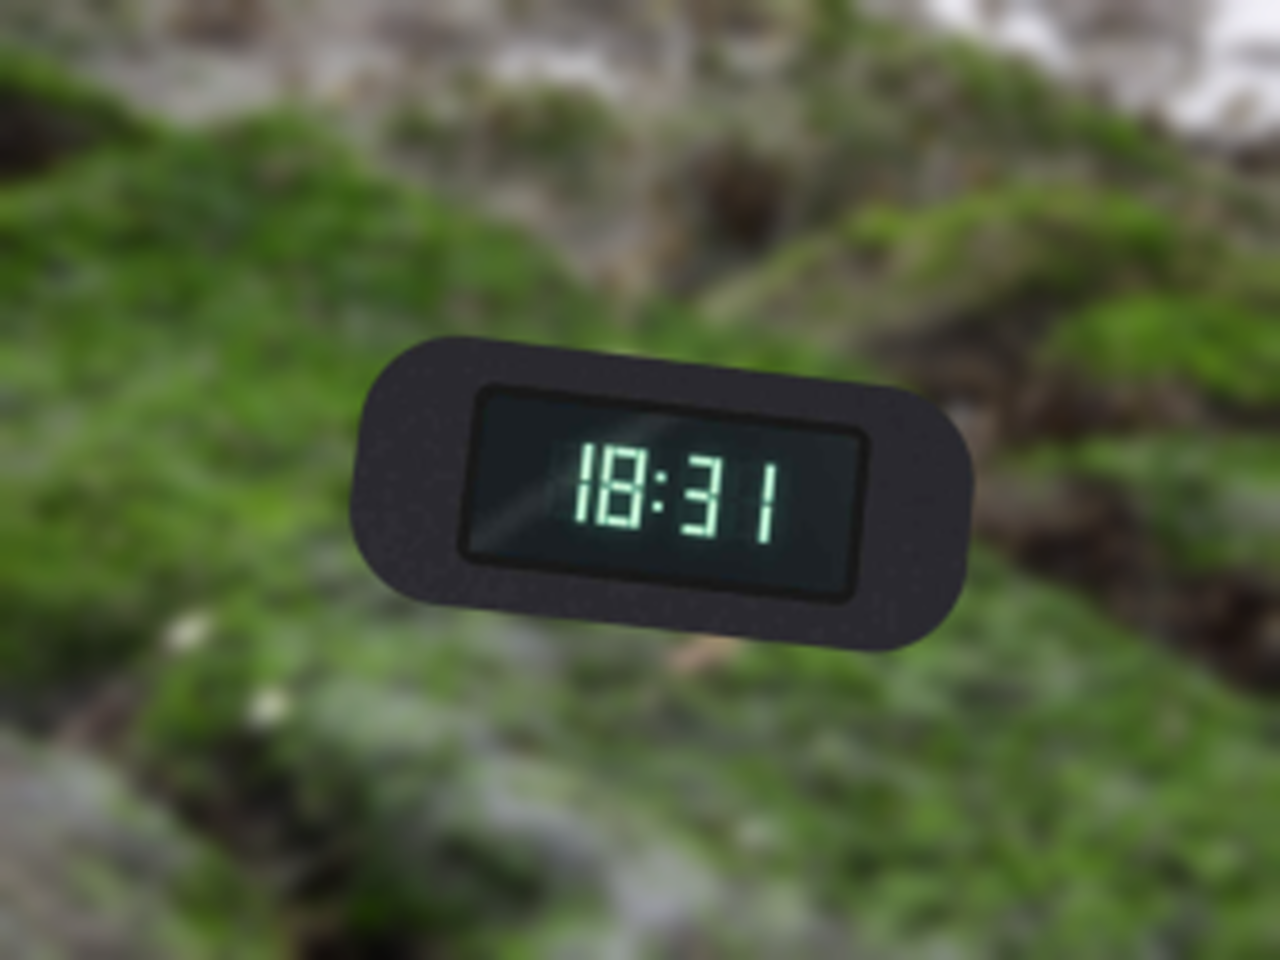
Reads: 18:31
